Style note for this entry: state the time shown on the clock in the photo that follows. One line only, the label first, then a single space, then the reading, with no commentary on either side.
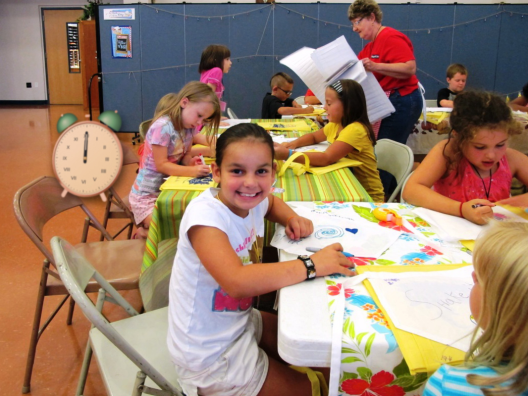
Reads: 12:00
